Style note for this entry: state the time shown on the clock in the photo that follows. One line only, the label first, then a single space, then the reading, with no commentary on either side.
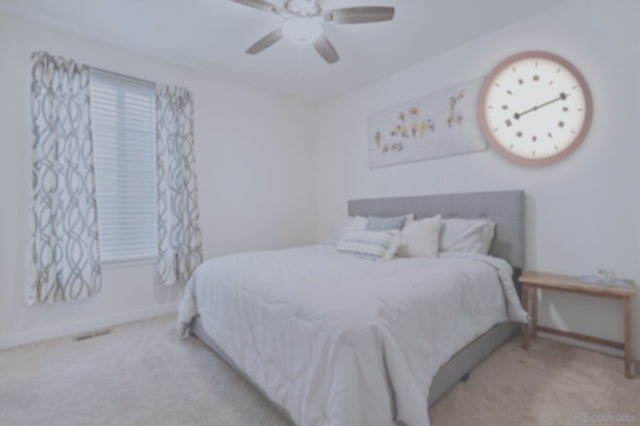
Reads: 8:11
